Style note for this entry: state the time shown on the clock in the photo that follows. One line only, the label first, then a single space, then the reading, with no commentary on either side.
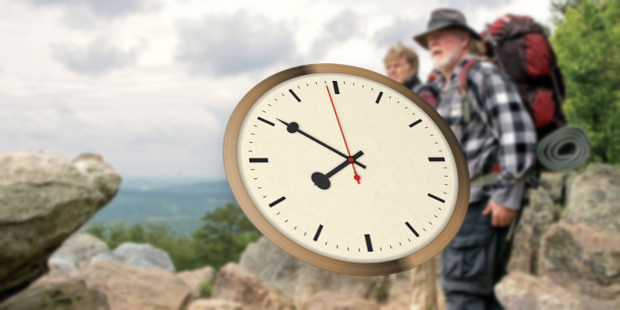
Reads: 7:50:59
